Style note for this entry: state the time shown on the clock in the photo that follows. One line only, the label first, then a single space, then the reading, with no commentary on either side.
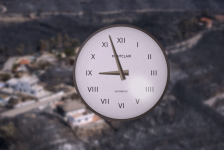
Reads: 8:57
